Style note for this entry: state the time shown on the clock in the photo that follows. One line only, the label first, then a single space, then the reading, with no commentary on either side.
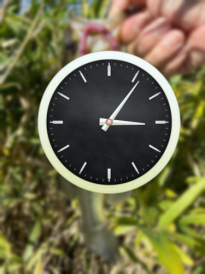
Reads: 3:06
